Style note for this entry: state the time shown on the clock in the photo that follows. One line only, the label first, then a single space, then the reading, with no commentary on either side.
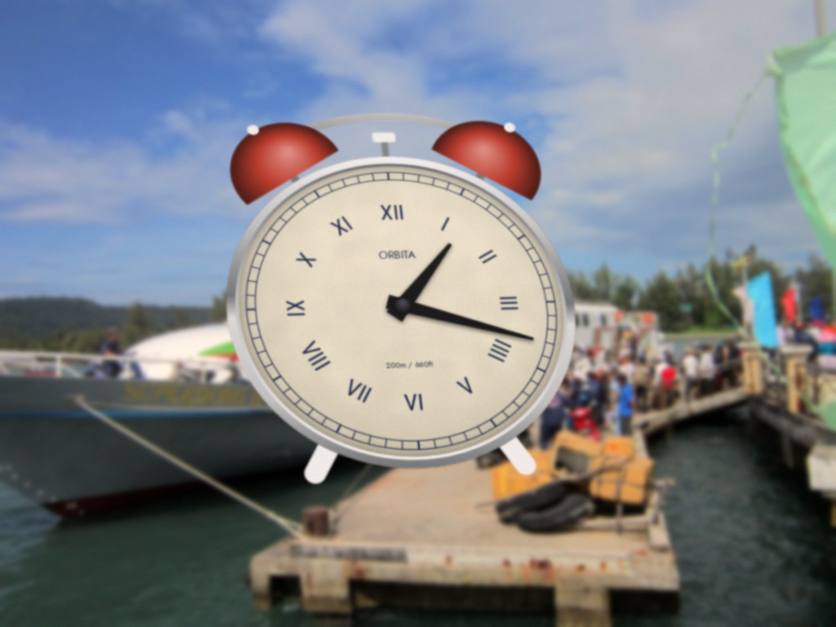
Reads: 1:18
